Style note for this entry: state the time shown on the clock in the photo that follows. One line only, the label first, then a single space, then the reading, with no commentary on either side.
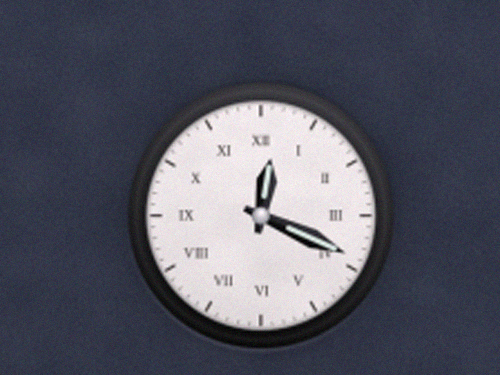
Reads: 12:19
